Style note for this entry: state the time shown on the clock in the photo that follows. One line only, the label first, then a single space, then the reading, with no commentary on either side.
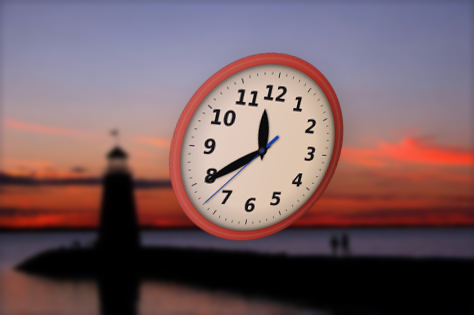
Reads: 11:39:37
